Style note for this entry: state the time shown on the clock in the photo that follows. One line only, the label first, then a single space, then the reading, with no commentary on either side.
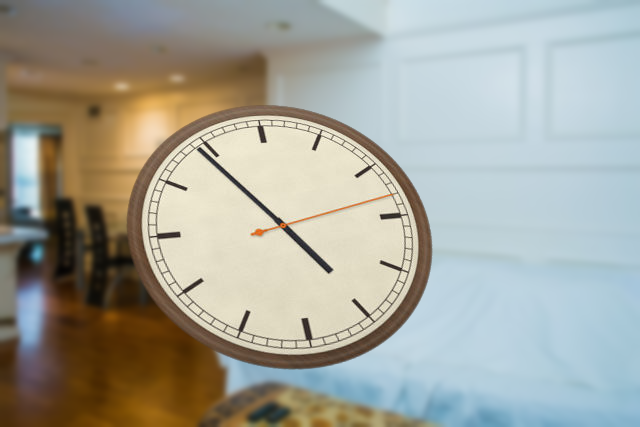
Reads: 4:54:13
